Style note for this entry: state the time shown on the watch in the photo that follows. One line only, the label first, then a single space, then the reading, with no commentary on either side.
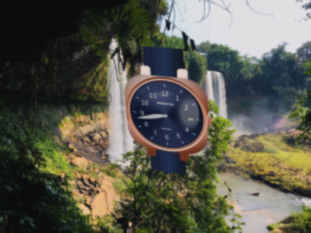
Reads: 8:43
